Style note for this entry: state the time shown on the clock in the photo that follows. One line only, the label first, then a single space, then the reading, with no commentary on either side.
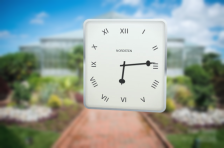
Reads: 6:14
